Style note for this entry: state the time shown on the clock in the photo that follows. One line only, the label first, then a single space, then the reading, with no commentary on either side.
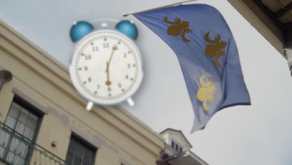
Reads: 6:04
